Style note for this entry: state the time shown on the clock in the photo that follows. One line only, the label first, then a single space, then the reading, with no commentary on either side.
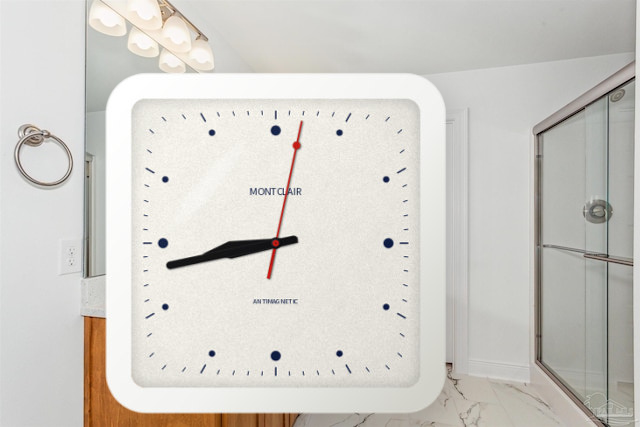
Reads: 8:43:02
